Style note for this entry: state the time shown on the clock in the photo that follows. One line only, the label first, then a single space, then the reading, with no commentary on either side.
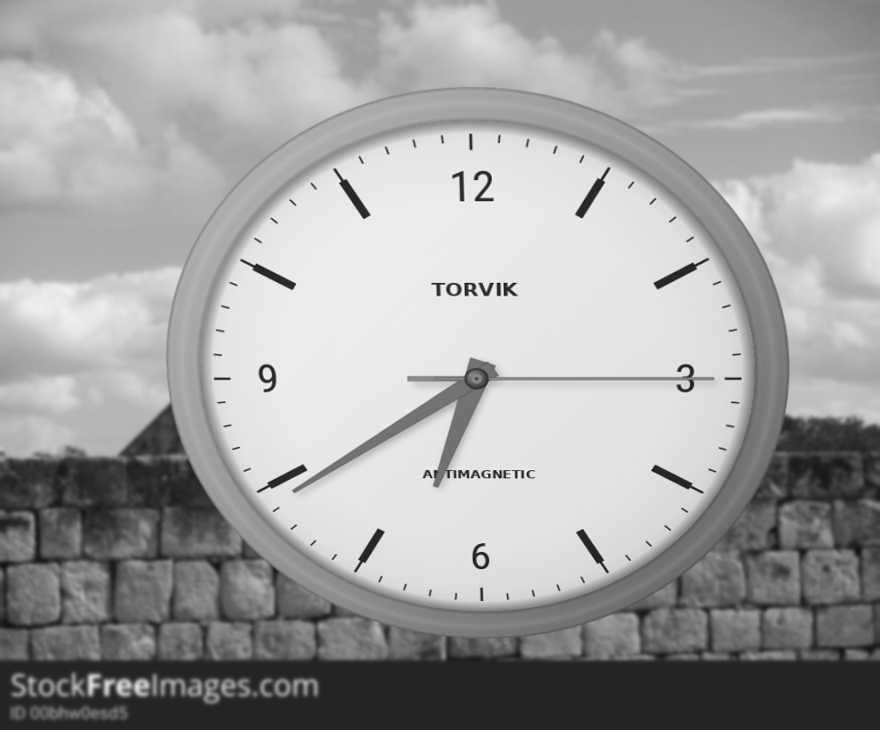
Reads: 6:39:15
